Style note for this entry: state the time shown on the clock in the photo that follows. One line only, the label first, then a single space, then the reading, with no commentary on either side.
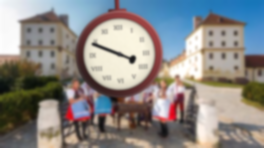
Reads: 3:49
